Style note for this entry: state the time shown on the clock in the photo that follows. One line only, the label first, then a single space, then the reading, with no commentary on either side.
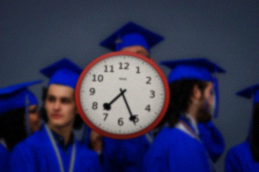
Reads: 7:26
